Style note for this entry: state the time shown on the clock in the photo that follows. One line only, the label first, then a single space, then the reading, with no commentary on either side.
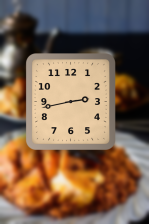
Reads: 2:43
